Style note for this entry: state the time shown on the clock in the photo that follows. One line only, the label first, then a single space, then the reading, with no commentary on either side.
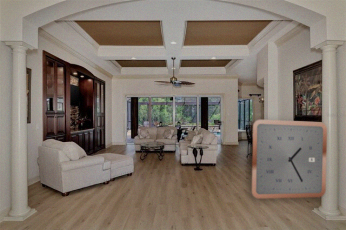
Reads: 1:25
